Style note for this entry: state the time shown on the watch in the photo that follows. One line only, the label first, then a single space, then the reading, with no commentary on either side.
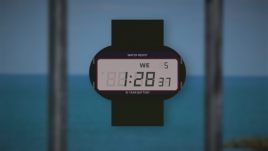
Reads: 1:28:37
